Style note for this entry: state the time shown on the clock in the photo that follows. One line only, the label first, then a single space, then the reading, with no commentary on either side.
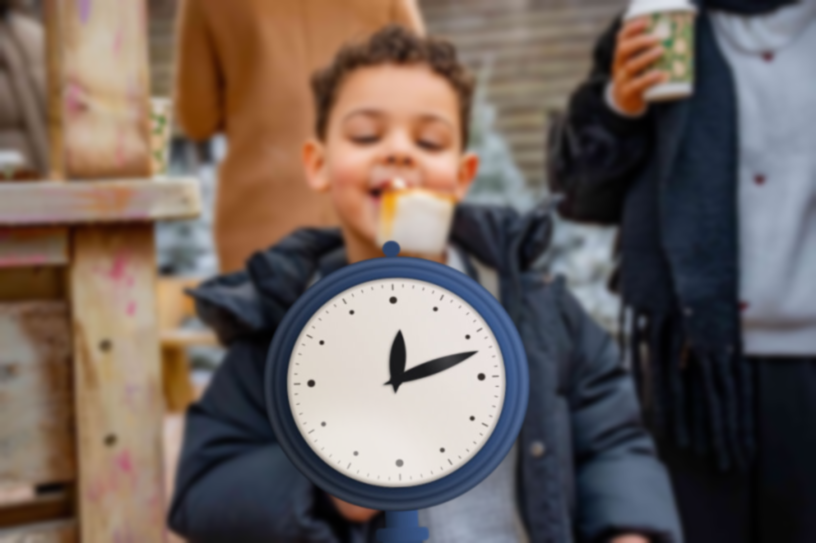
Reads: 12:12
